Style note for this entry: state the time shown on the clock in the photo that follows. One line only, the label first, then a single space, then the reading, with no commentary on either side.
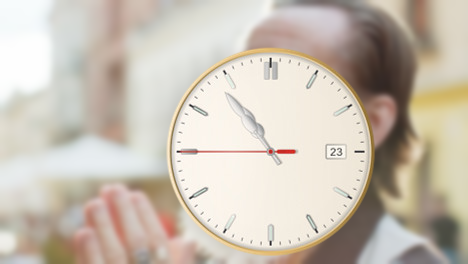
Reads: 10:53:45
